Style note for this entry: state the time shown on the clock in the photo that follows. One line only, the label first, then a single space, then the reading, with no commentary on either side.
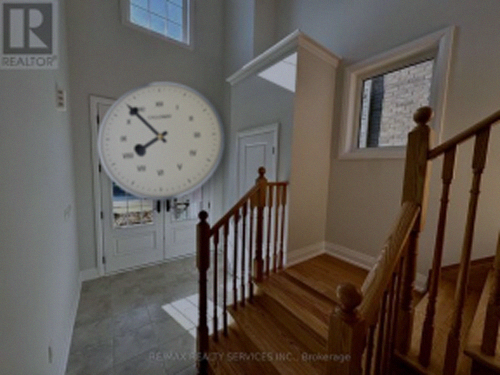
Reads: 7:53
